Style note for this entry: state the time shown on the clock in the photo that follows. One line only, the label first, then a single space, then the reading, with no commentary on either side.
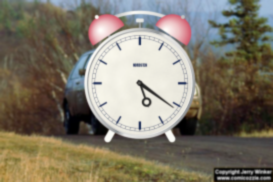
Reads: 5:21
